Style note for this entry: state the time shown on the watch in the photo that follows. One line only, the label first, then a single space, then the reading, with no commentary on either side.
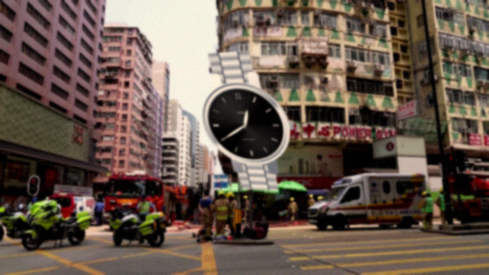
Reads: 12:40
